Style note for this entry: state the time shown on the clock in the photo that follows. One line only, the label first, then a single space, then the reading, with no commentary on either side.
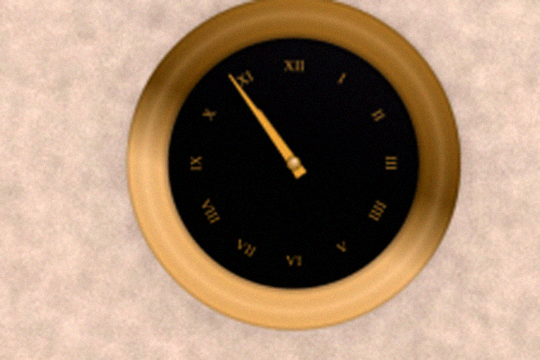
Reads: 10:54
